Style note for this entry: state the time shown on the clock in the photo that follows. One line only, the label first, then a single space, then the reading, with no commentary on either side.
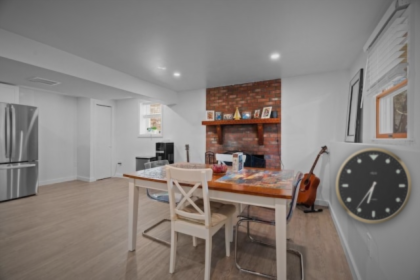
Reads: 6:36
